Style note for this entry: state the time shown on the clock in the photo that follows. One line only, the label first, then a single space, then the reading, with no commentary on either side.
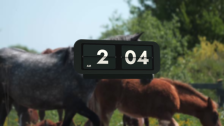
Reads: 2:04
